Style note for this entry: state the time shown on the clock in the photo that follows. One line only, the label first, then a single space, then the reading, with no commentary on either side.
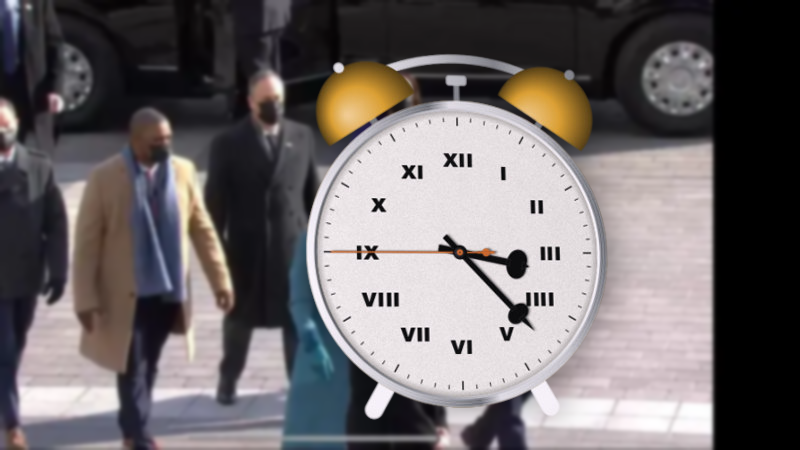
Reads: 3:22:45
